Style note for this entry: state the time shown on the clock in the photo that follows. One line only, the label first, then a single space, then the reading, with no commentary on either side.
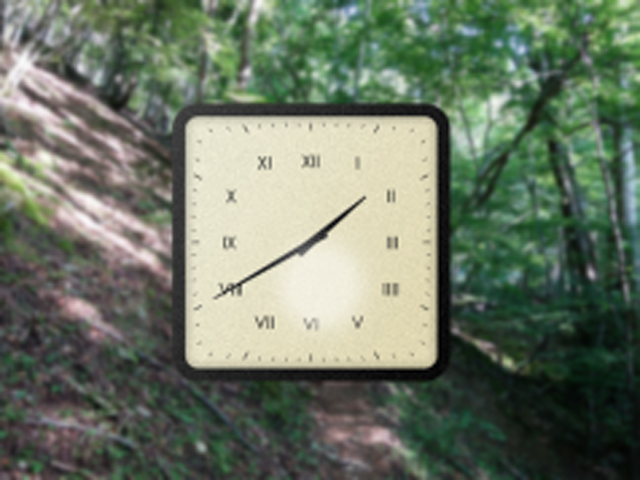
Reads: 1:40
